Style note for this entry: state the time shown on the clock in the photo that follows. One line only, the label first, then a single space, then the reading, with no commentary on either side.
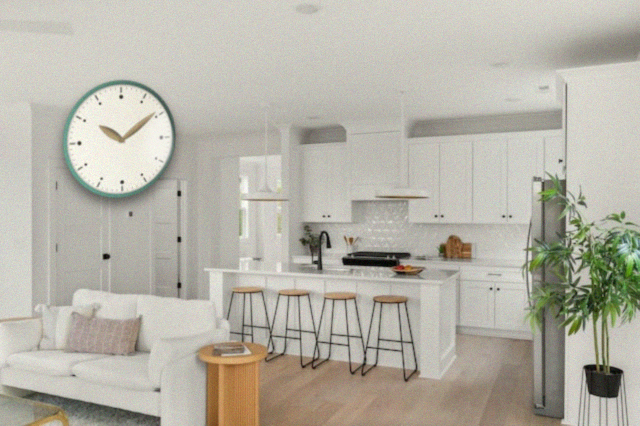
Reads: 10:09
